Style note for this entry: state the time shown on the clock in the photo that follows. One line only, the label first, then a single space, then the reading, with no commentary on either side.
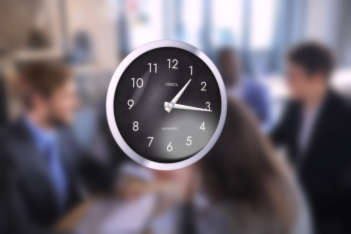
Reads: 1:16
